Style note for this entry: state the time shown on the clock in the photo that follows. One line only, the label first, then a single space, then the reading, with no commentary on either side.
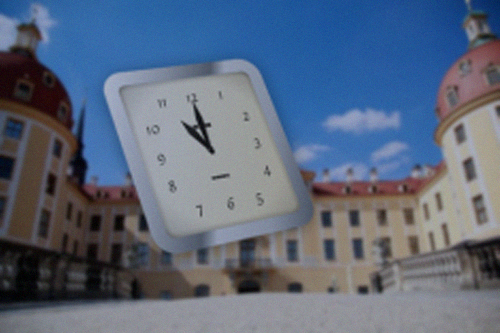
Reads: 11:00
